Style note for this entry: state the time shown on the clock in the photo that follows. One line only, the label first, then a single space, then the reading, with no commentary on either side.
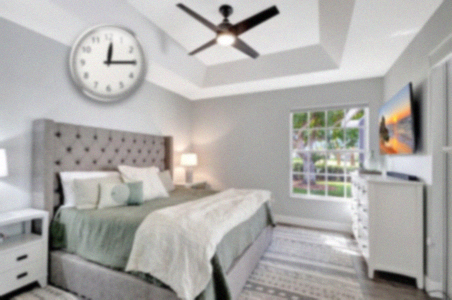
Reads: 12:15
